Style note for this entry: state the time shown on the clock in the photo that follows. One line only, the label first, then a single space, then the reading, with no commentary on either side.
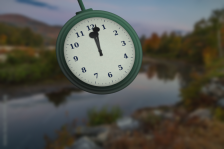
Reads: 12:02
